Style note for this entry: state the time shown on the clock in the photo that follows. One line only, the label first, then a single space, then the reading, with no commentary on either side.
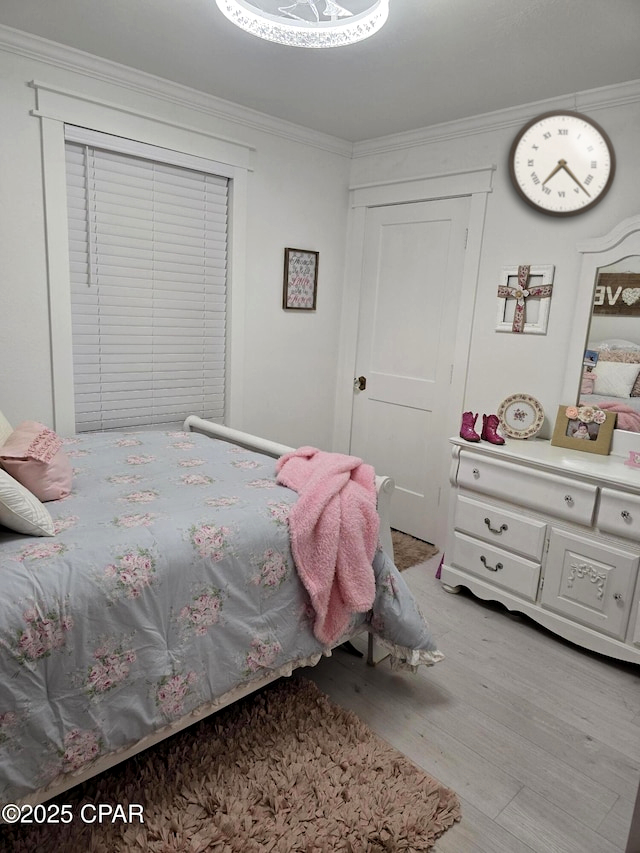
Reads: 7:23
